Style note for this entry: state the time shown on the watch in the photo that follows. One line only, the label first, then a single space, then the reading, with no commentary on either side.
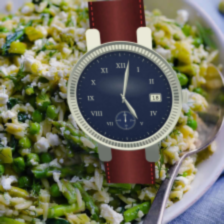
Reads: 5:02
